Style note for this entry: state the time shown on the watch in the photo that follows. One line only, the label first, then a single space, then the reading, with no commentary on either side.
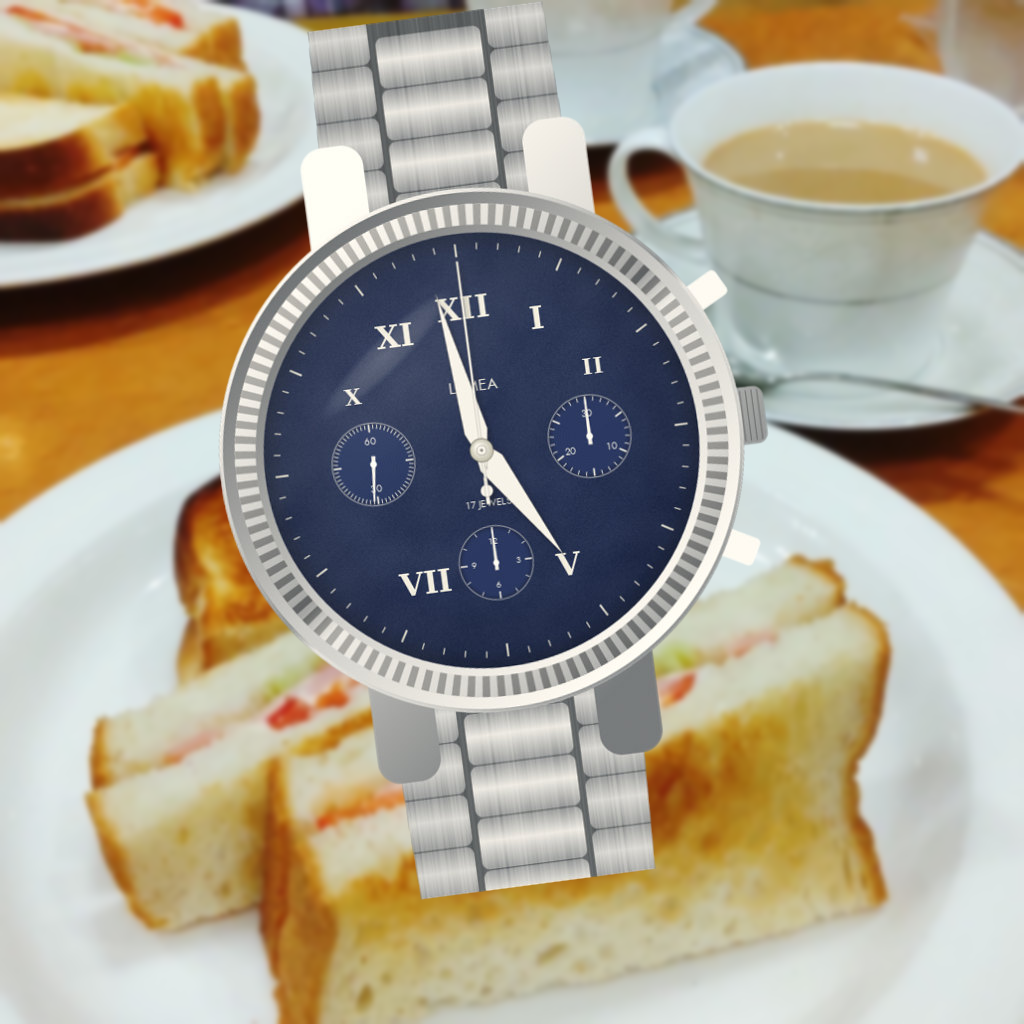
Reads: 4:58:31
